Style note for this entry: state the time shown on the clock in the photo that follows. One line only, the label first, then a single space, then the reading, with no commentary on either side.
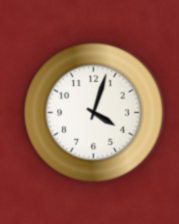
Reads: 4:03
